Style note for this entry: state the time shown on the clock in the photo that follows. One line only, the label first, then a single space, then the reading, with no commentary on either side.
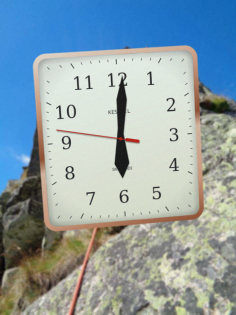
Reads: 6:00:47
